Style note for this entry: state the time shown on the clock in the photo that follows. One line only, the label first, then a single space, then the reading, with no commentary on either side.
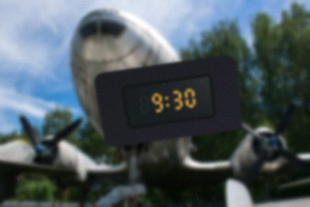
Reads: 9:30
